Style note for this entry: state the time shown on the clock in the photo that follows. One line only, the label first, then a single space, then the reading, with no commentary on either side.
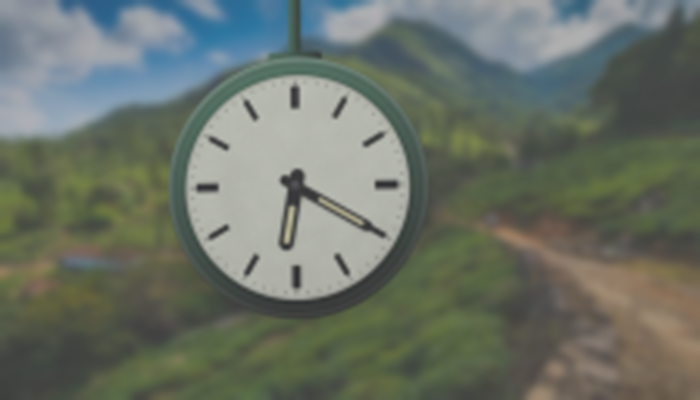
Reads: 6:20
